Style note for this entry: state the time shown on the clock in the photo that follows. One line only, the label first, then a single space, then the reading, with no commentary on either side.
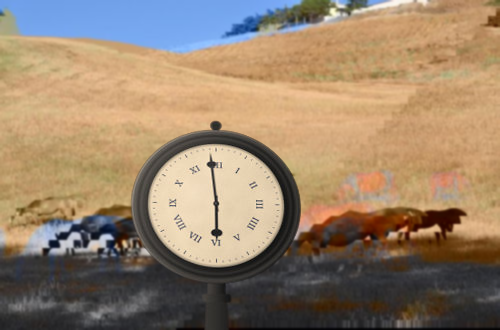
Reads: 5:59
